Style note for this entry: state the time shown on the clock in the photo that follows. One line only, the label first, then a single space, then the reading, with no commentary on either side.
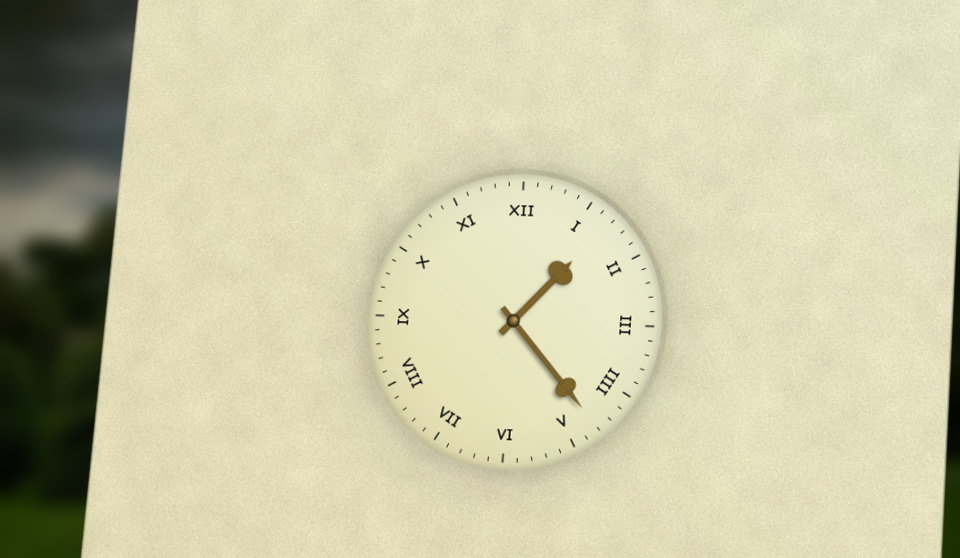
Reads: 1:23
